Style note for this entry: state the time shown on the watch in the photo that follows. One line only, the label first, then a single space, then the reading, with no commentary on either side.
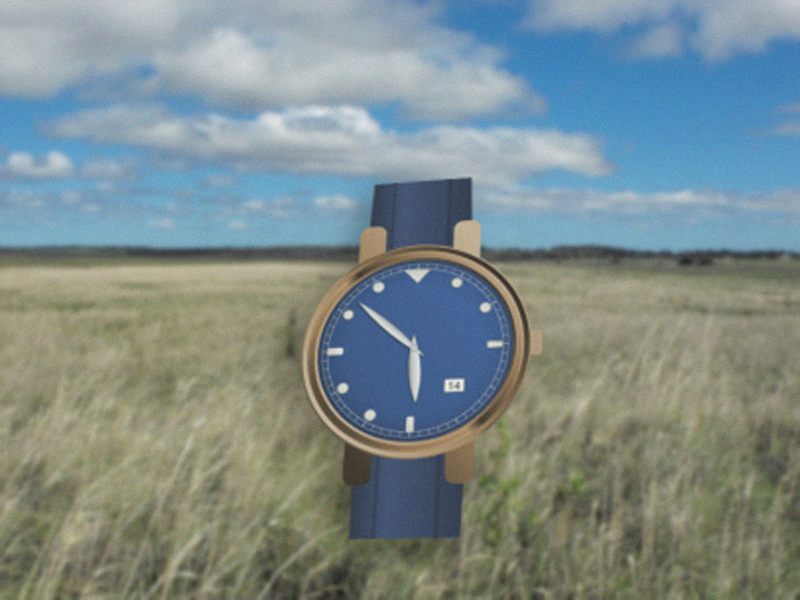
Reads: 5:52
